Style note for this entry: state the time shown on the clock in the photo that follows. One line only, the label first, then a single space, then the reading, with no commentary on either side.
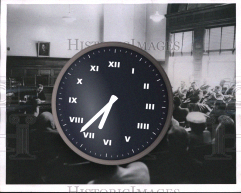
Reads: 6:37
